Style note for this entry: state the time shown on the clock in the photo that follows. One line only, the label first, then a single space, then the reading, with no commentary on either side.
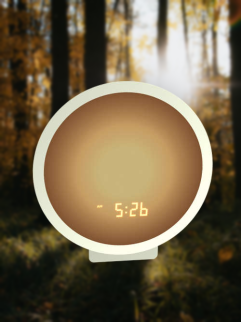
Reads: 5:26
